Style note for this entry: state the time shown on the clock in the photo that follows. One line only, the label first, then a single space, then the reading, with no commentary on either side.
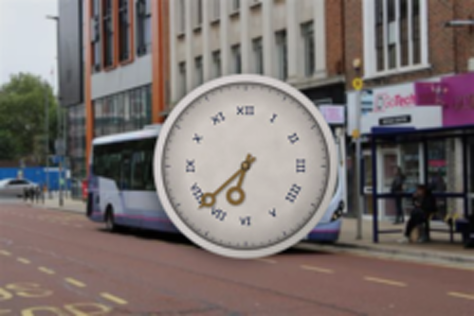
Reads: 6:38
